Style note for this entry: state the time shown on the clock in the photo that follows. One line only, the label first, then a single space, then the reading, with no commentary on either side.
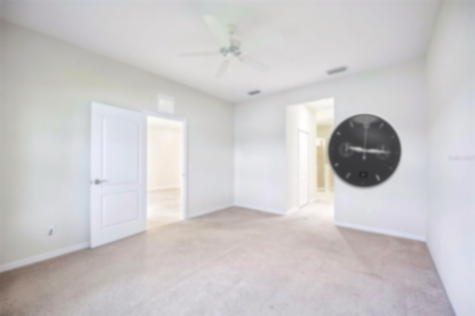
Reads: 9:15
